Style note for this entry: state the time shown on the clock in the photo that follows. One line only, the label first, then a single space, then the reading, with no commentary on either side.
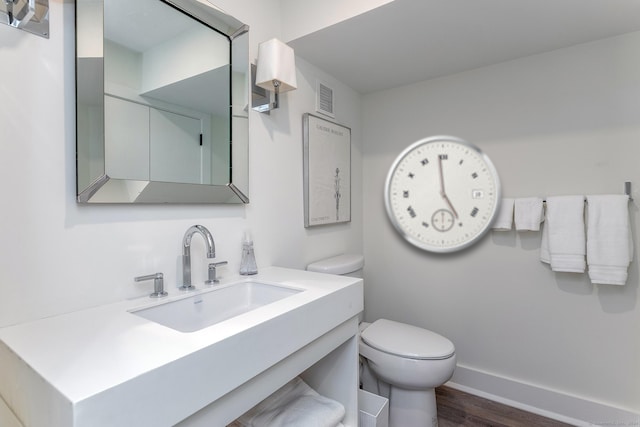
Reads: 4:59
